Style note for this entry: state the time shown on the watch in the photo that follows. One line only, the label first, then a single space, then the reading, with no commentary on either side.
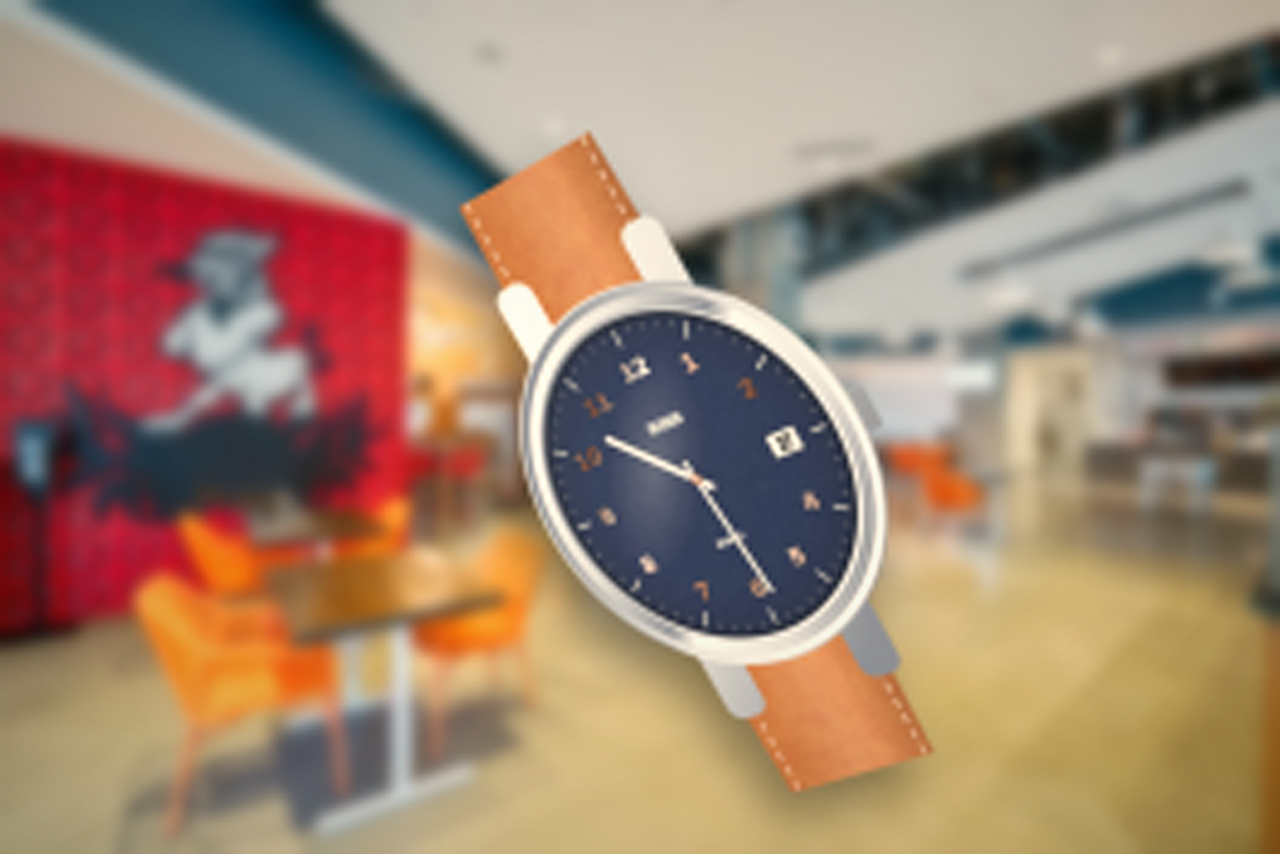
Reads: 10:29
